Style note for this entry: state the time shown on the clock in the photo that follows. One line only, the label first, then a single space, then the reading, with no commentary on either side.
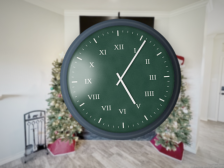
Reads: 5:06
